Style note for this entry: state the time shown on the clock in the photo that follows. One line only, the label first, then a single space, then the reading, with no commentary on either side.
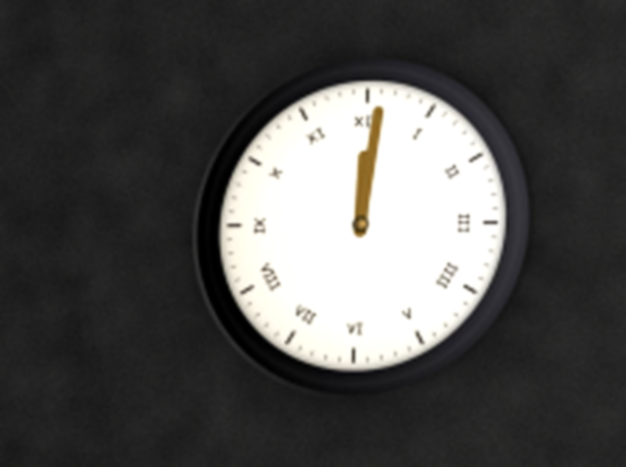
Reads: 12:01
